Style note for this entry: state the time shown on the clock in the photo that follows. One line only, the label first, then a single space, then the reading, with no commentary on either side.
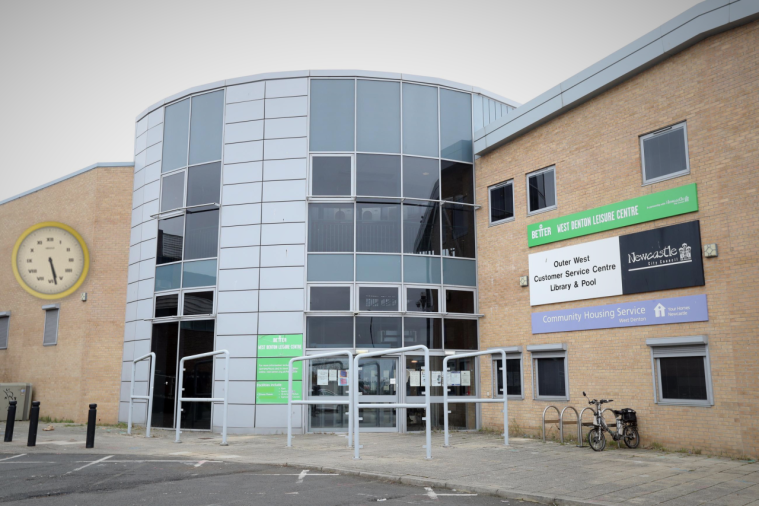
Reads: 5:28
